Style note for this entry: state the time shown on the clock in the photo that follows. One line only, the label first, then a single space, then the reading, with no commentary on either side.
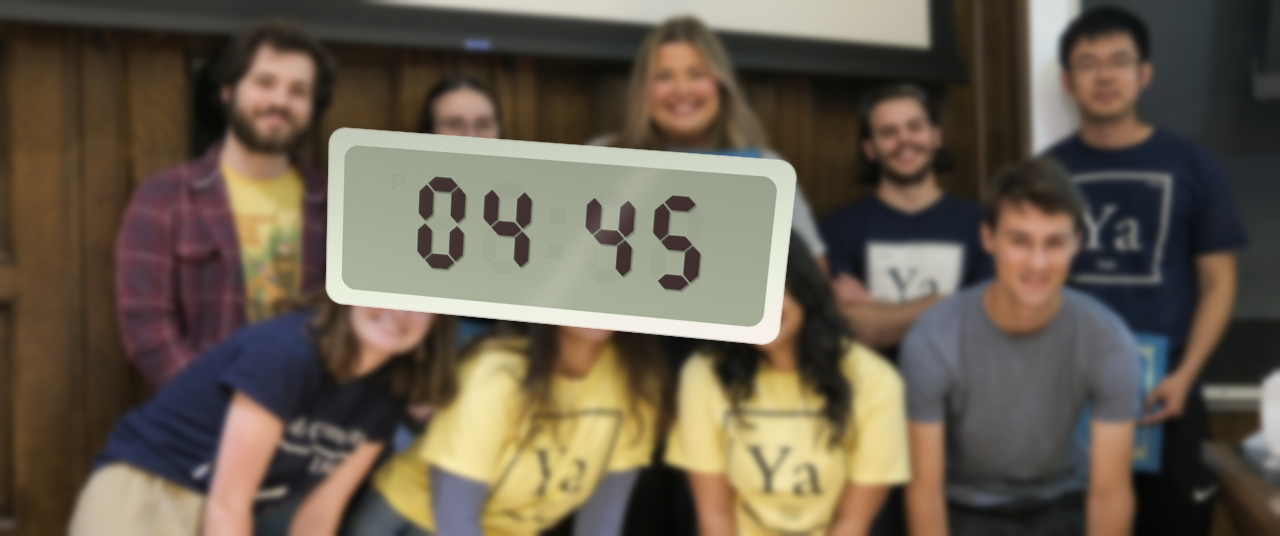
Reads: 4:45
